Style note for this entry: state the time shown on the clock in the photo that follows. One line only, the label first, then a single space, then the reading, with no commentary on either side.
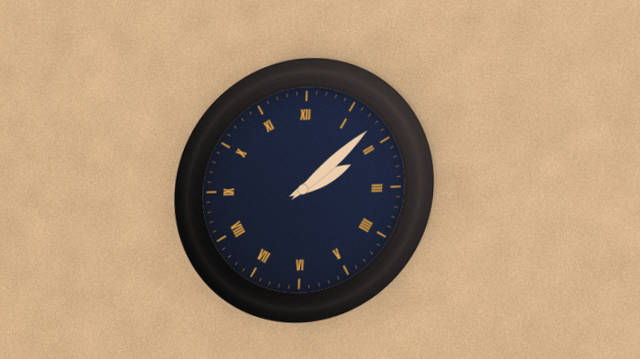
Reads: 2:08
